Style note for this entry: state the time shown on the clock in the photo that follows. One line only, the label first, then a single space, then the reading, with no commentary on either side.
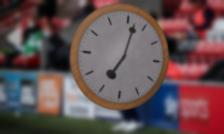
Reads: 7:02
